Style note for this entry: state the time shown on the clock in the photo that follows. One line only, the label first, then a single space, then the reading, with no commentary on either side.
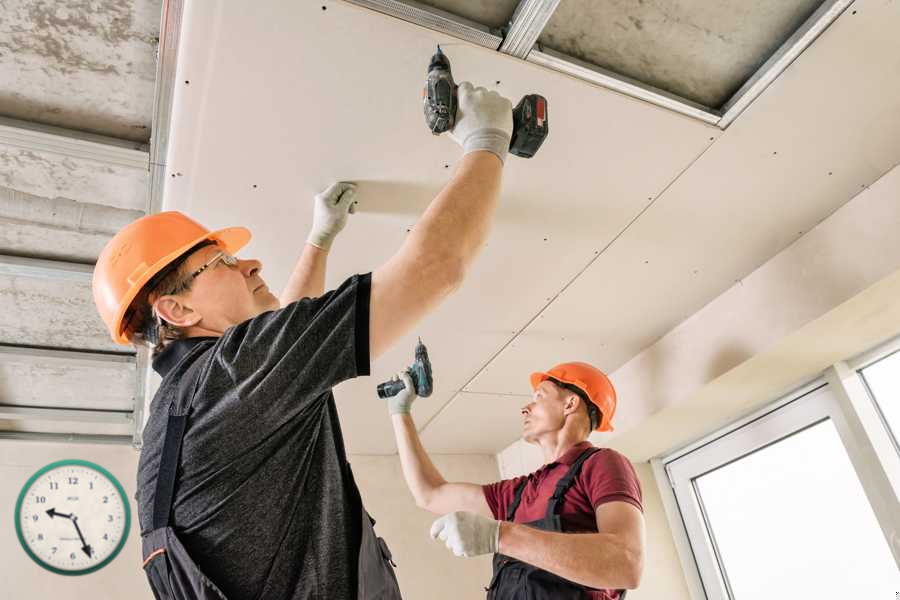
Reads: 9:26
